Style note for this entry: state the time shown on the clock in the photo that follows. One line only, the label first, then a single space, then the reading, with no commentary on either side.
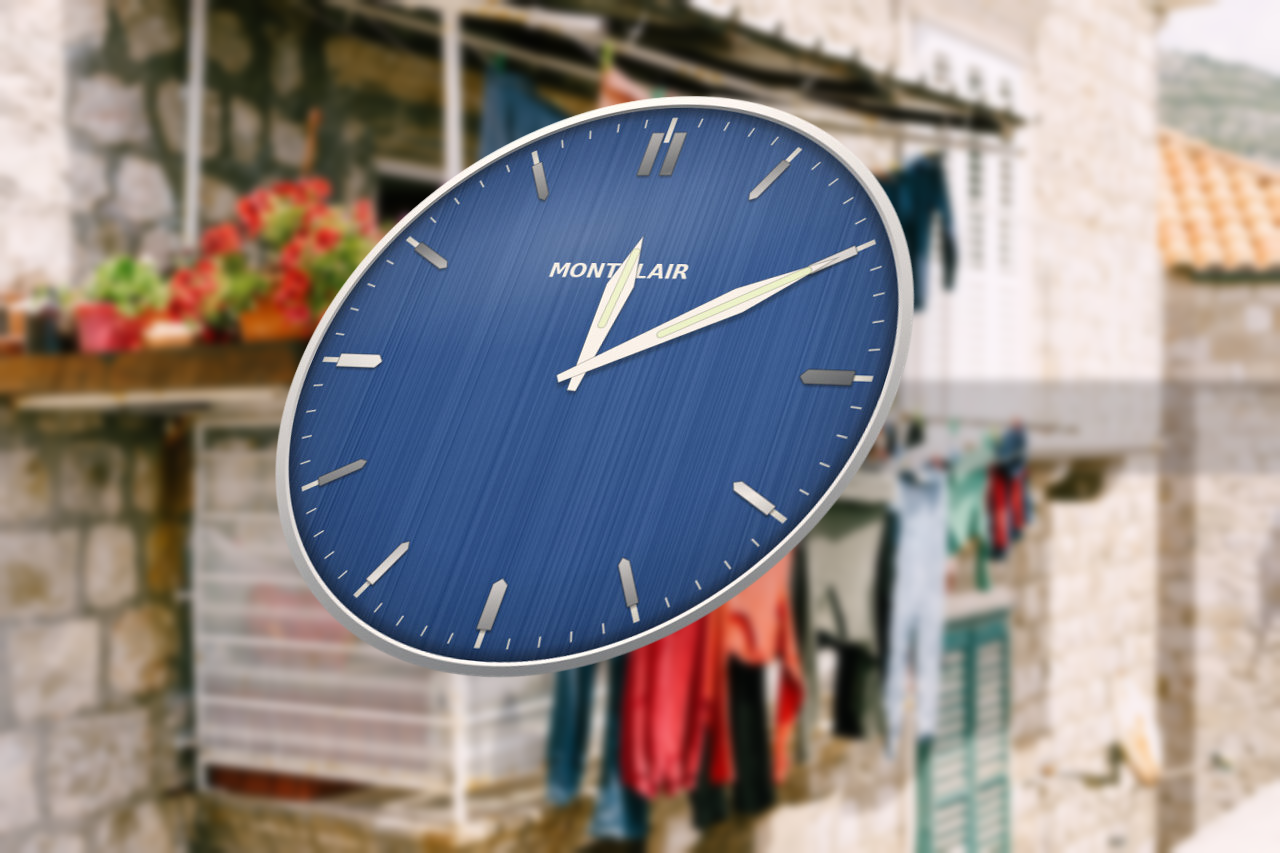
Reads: 12:10
